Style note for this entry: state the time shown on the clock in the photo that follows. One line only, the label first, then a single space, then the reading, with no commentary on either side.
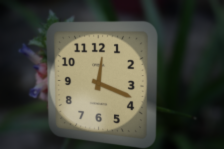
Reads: 12:18
